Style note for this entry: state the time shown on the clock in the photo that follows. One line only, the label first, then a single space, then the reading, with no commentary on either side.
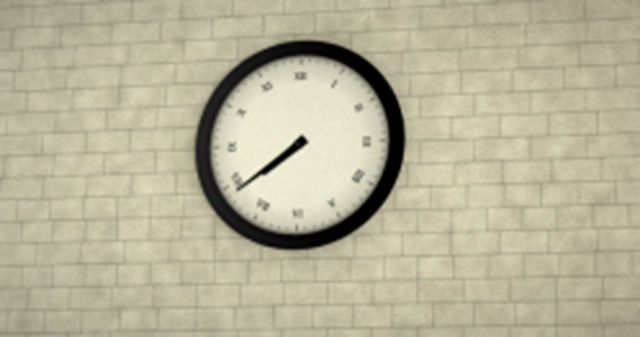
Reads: 7:39
